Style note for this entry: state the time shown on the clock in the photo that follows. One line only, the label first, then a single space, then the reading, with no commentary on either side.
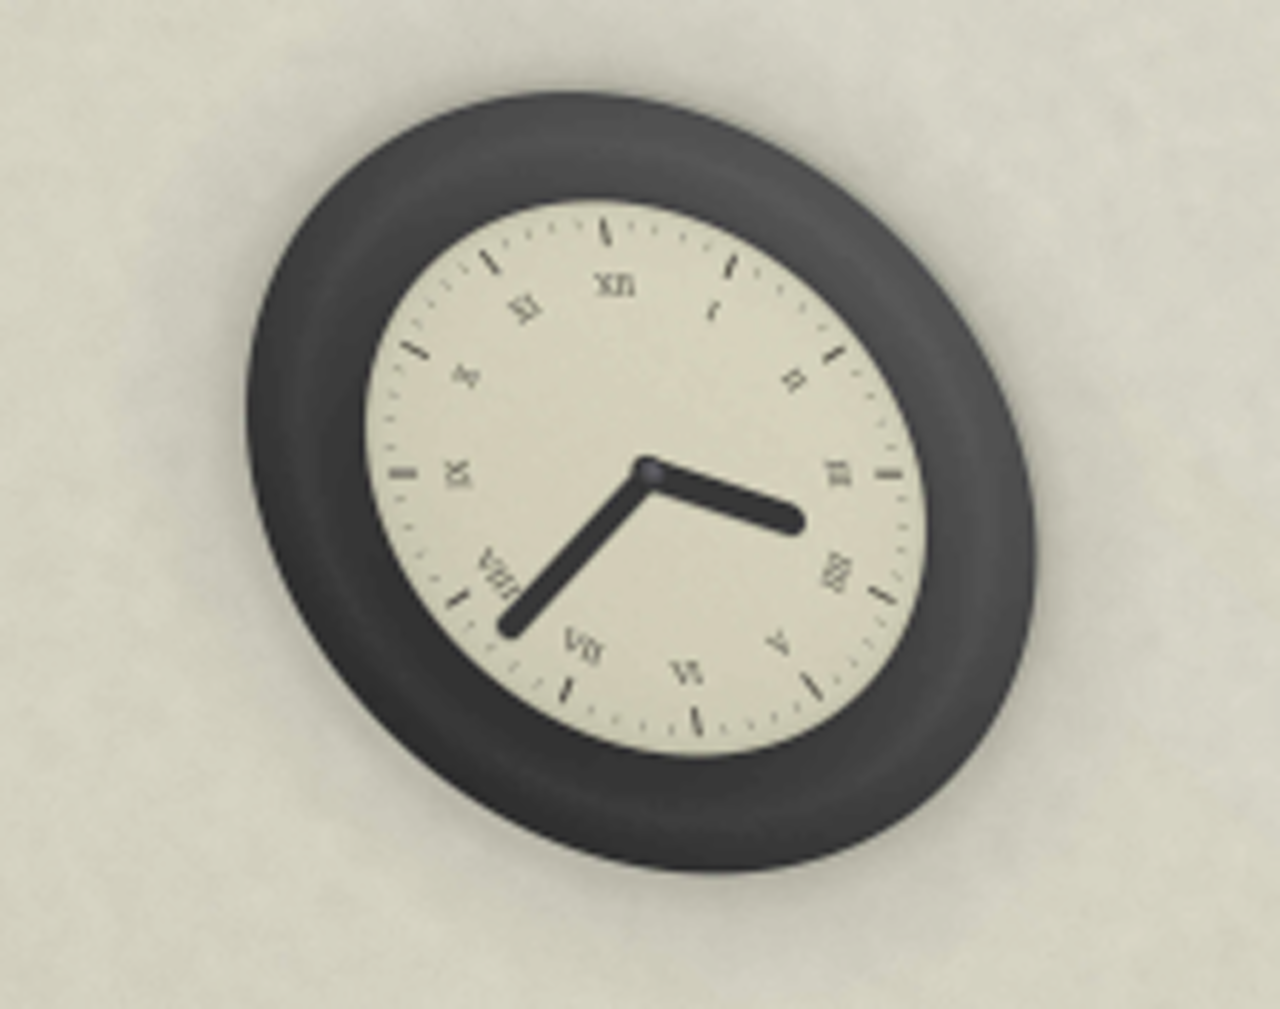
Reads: 3:38
